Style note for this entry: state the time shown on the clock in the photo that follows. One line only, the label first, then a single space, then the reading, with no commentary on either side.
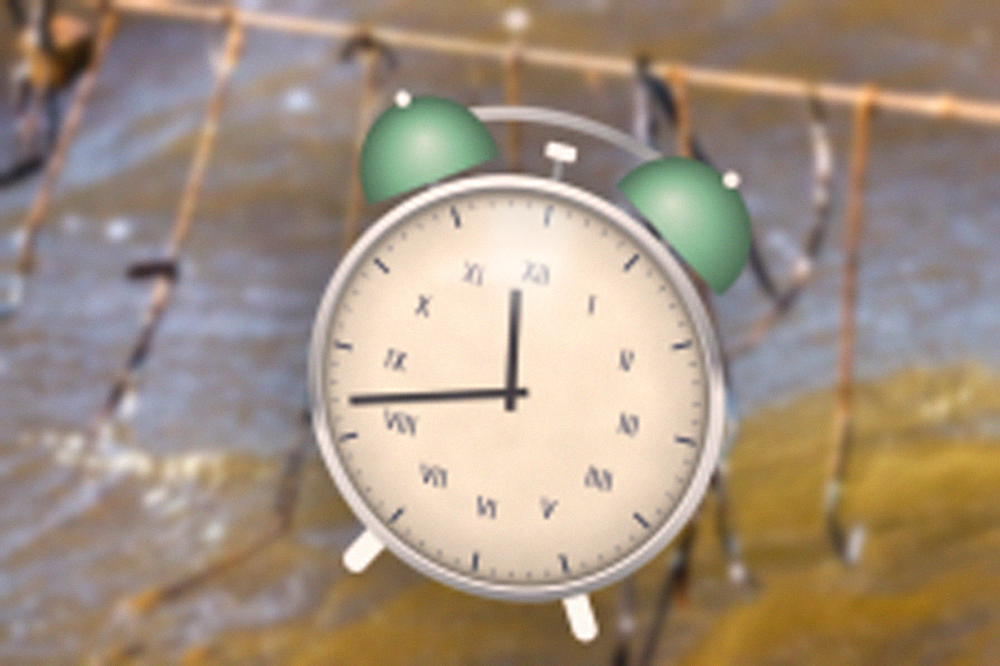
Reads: 11:42
